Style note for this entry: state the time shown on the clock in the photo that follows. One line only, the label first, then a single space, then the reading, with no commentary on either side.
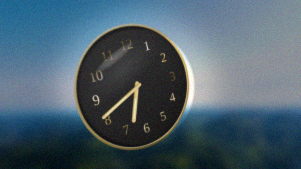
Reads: 6:41
